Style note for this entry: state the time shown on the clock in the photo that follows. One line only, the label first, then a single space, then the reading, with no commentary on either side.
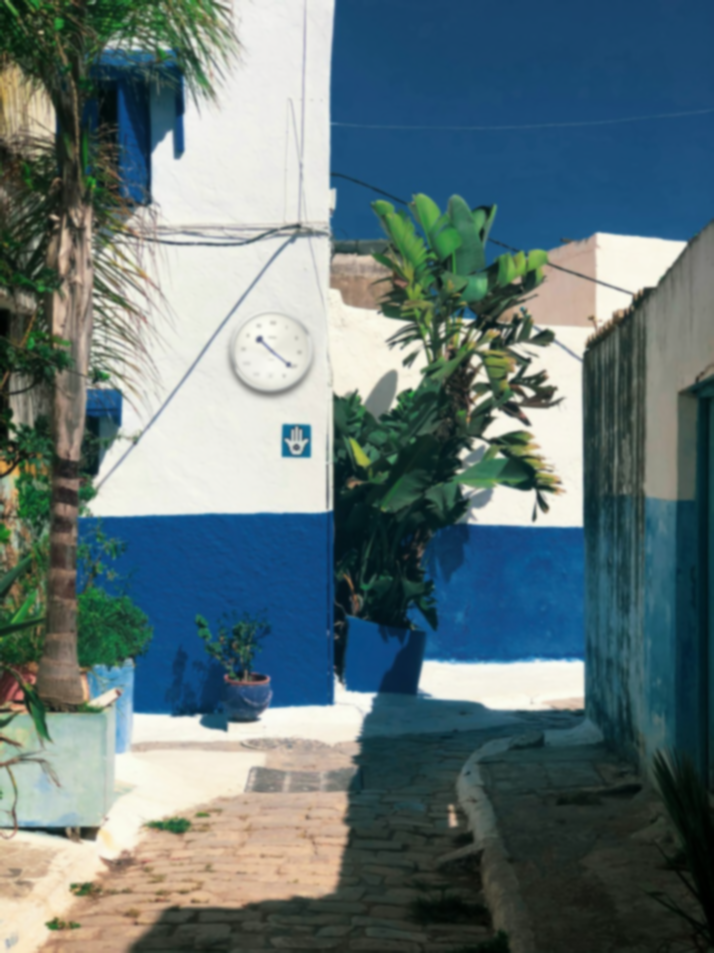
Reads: 10:21
